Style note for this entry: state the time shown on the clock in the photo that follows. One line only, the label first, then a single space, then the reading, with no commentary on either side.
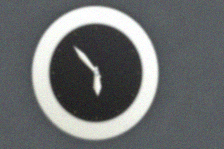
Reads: 5:53
